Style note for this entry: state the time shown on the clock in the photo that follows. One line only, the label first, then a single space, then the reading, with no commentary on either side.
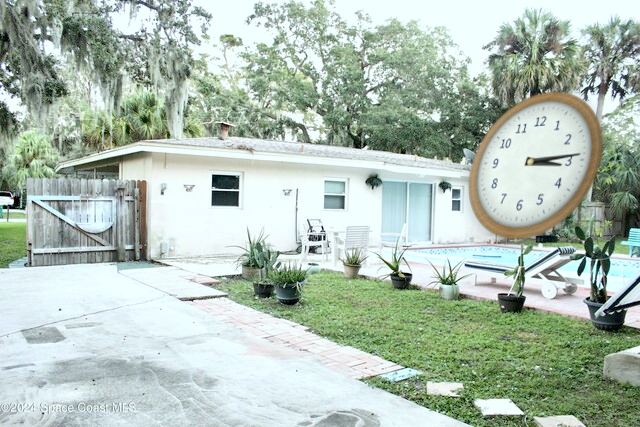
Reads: 3:14
